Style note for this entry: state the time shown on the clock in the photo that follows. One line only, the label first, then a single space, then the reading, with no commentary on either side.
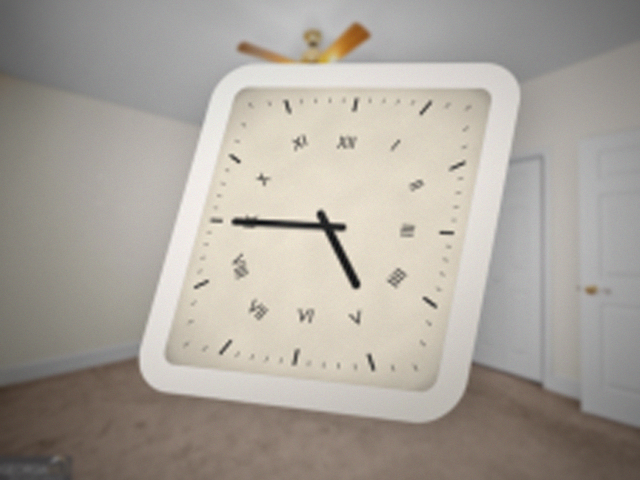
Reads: 4:45
